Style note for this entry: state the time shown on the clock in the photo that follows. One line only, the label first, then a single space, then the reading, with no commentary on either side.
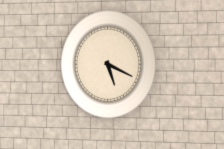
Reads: 5:19
